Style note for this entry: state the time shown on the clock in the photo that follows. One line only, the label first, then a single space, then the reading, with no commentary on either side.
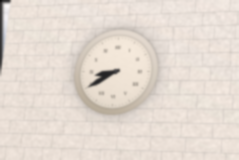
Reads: 8:40
